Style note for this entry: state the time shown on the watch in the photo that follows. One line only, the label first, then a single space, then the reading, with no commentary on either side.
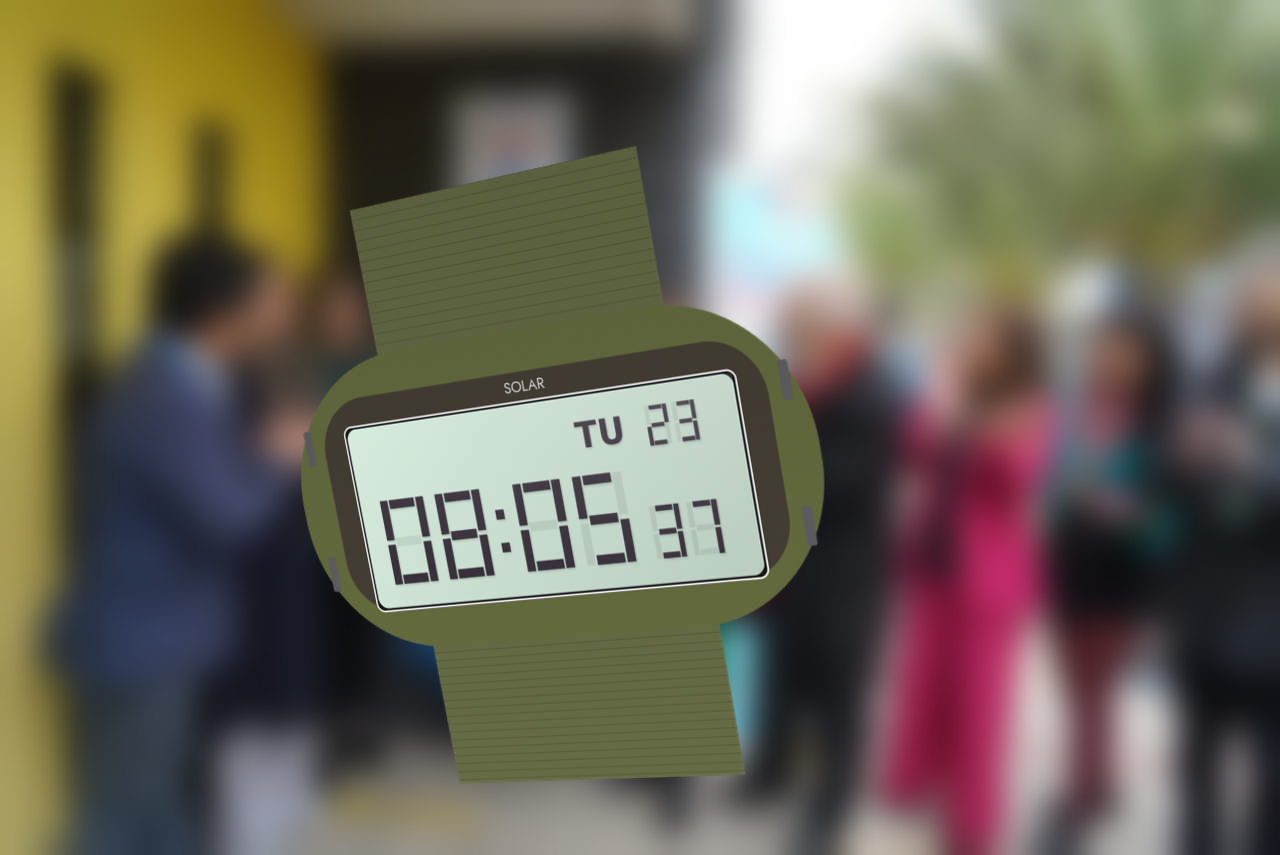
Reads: 8:05:37
